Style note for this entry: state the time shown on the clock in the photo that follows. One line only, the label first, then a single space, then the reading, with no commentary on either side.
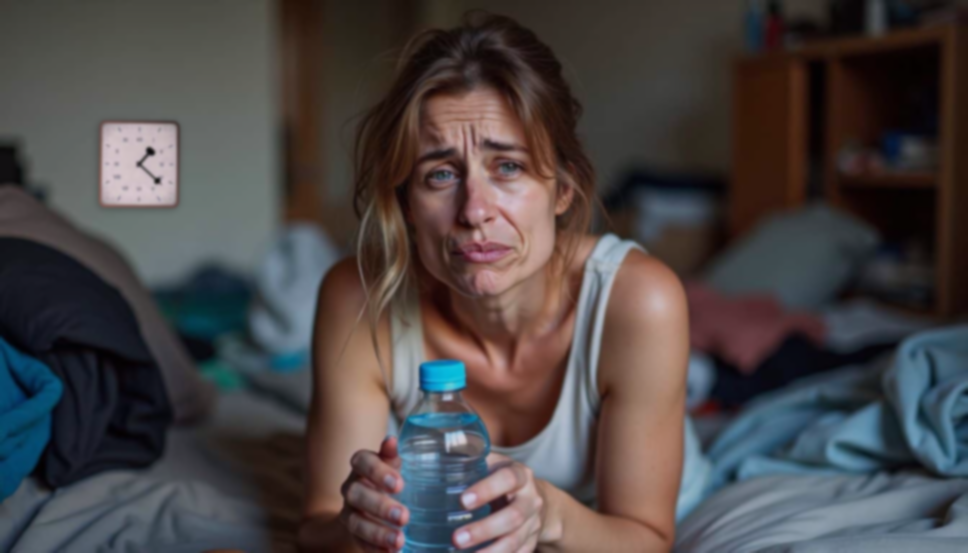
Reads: 1:22
